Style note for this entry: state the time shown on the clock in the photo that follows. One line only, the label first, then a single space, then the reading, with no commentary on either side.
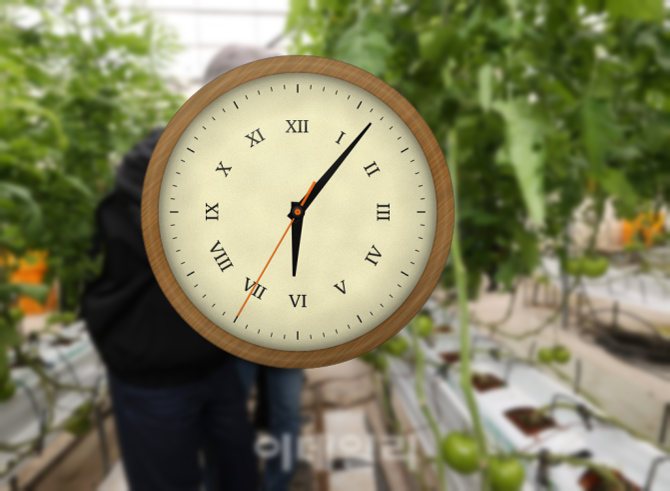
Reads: 6:06:35
